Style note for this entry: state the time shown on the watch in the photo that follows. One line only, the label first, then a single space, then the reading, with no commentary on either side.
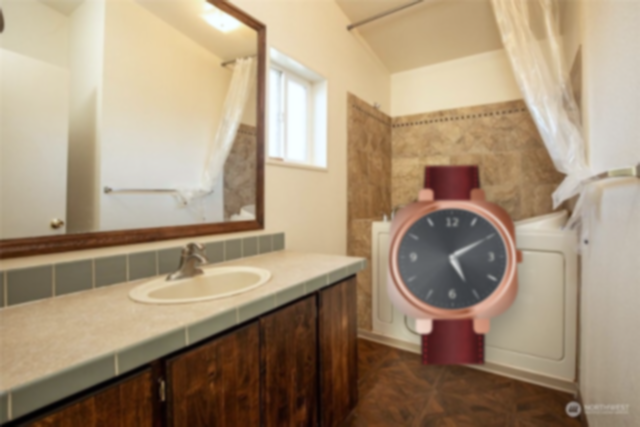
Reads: 5:10
